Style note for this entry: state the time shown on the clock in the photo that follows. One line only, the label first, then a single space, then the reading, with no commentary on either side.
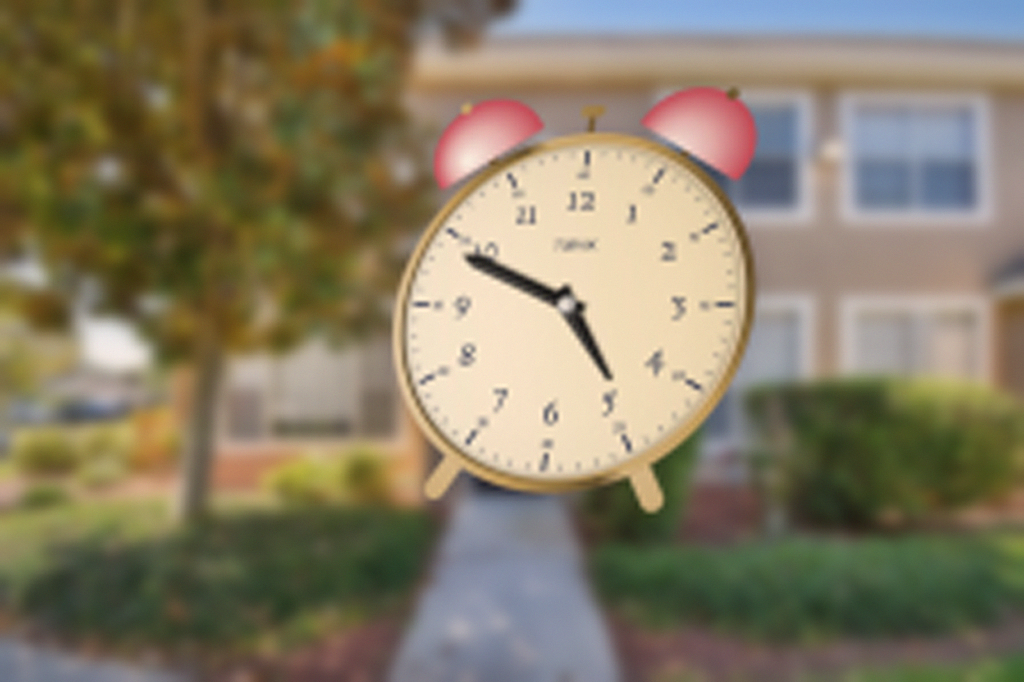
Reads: 4:49
